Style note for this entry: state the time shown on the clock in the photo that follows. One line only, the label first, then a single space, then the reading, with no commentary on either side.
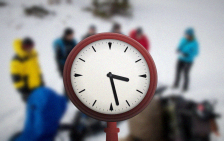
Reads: 3:28
